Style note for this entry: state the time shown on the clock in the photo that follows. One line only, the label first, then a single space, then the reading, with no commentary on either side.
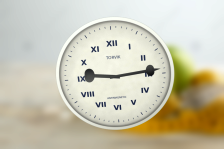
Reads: 9:14
